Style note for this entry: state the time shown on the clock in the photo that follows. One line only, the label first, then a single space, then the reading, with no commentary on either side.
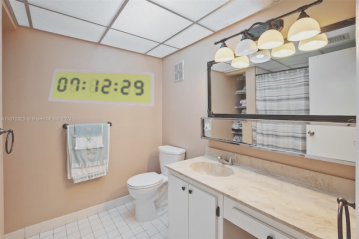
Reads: 7:12:29
